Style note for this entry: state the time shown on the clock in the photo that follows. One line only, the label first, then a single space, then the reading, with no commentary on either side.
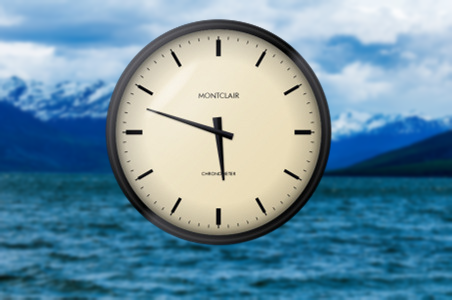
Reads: 5:48
